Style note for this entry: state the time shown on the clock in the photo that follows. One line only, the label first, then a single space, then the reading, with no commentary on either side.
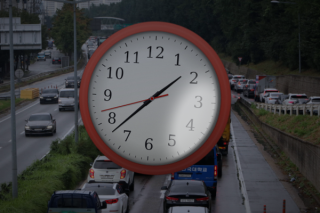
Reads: 1:37:42
